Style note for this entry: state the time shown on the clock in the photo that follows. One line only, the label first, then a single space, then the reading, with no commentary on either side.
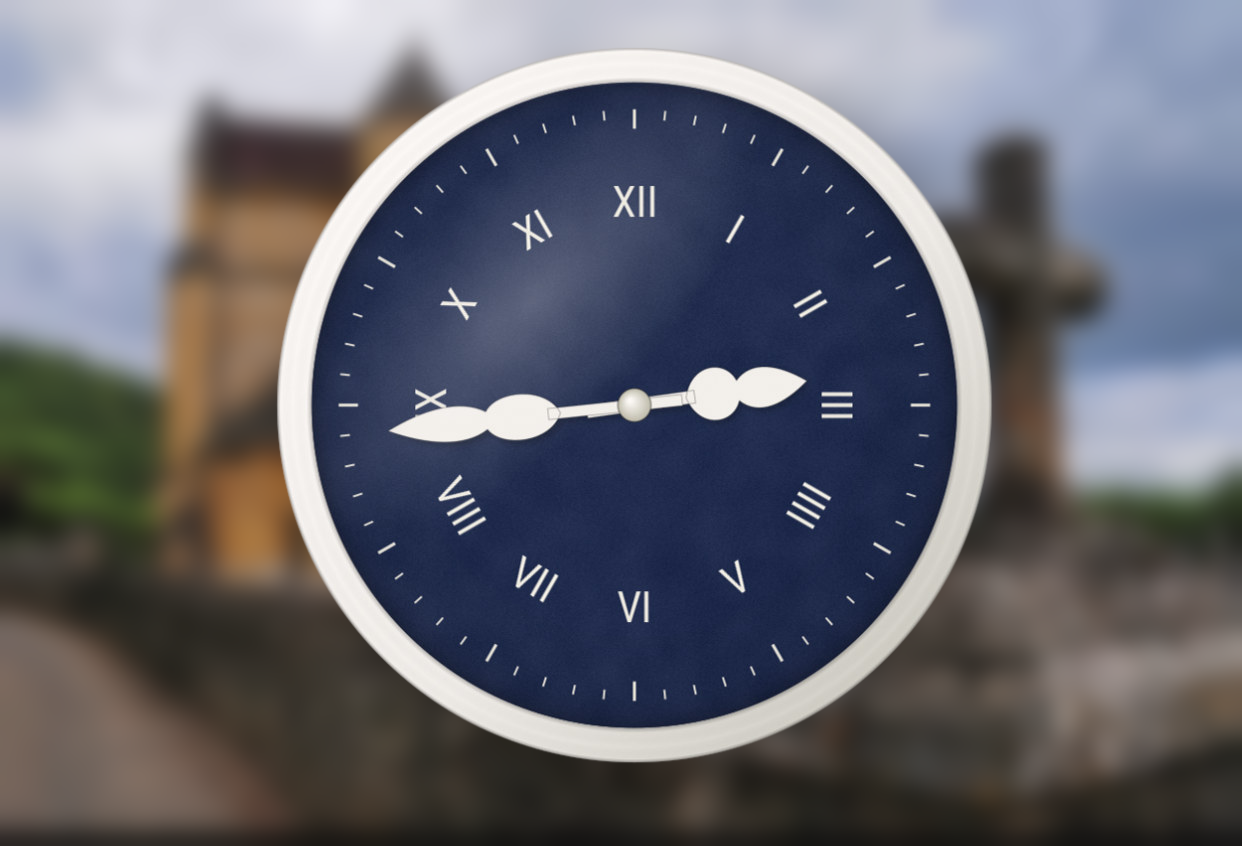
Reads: 2:44
